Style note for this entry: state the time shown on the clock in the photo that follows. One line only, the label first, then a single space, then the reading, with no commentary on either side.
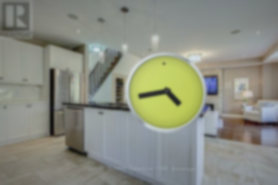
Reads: 4:44
